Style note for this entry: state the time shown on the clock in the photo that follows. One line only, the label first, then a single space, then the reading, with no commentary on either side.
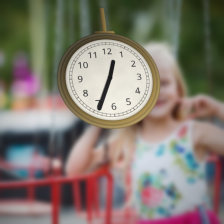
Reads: 12:34
